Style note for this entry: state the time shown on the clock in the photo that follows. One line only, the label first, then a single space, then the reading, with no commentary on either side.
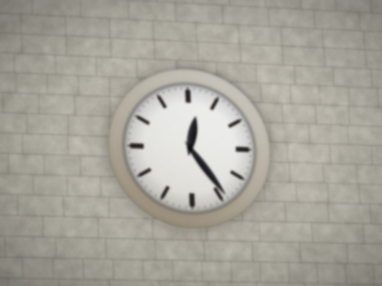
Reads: 12:24
